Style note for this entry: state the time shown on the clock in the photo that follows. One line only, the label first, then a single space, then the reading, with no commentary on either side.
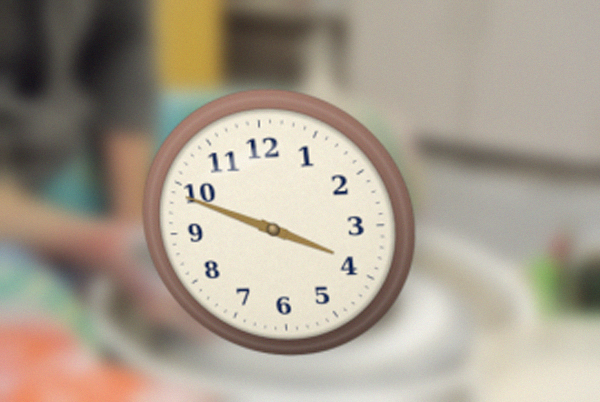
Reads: 3:49
